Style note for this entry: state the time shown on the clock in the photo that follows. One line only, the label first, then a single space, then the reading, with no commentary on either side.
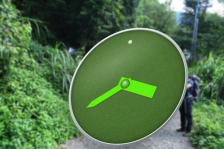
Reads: 3:40
